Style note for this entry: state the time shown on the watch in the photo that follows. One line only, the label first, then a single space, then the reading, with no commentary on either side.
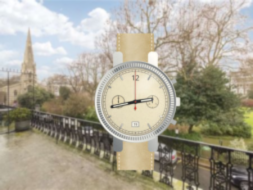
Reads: 2:43
